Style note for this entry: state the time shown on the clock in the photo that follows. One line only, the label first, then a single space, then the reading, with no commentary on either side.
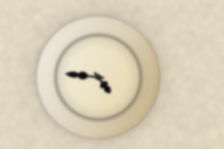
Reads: 4:46
